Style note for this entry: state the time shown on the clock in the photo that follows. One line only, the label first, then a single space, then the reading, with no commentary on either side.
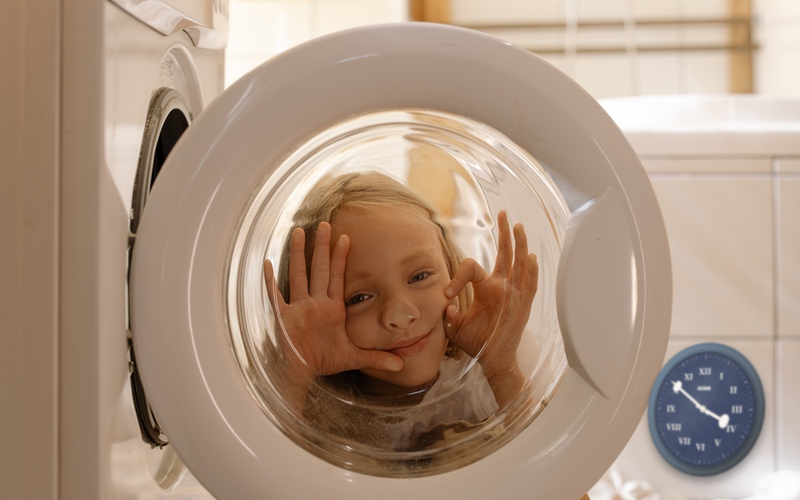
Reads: 3:51
